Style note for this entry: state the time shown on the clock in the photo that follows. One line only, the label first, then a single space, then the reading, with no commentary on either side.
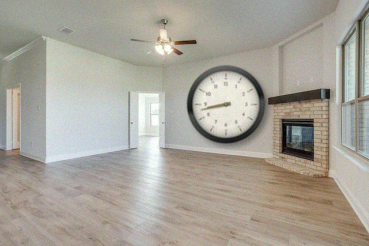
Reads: 8:43
